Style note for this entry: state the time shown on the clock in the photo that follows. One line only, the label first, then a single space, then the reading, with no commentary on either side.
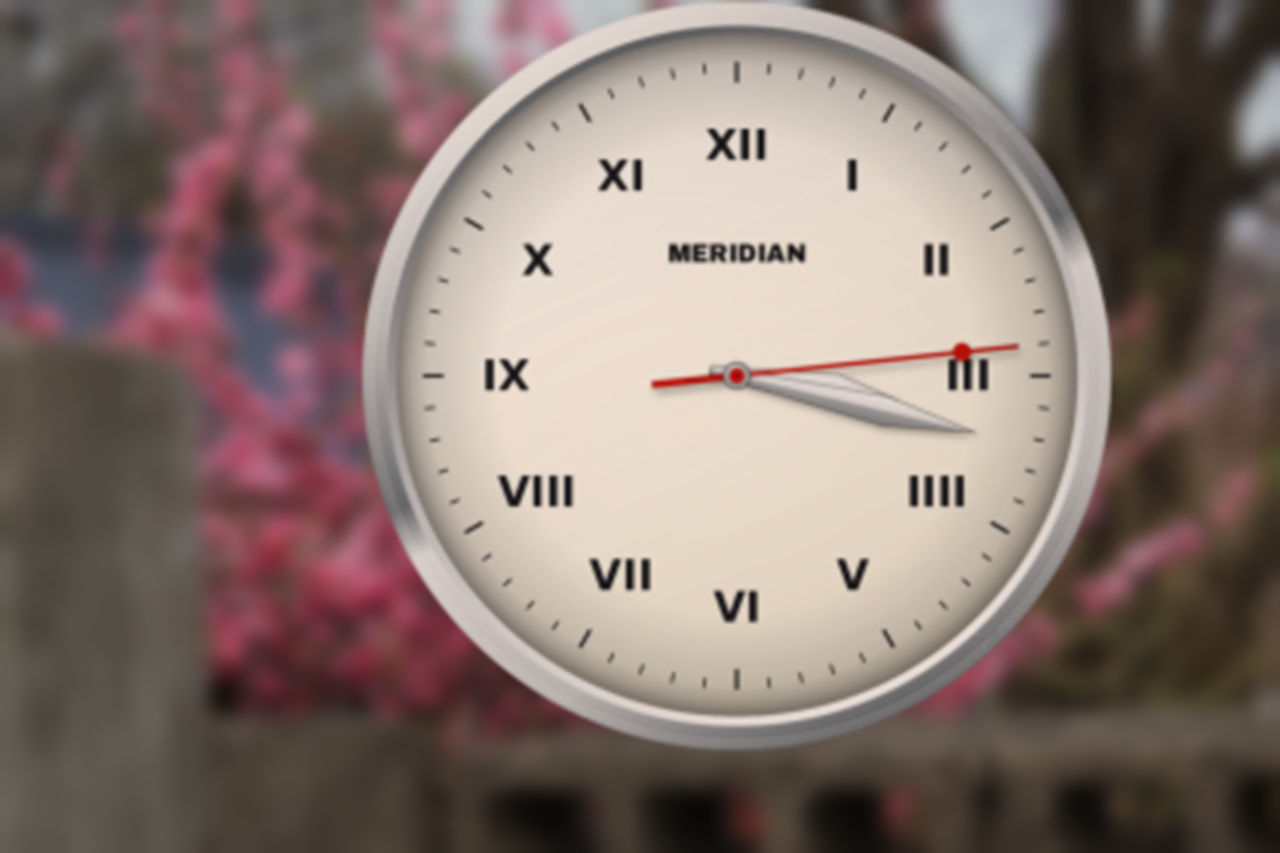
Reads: 3:17:14
